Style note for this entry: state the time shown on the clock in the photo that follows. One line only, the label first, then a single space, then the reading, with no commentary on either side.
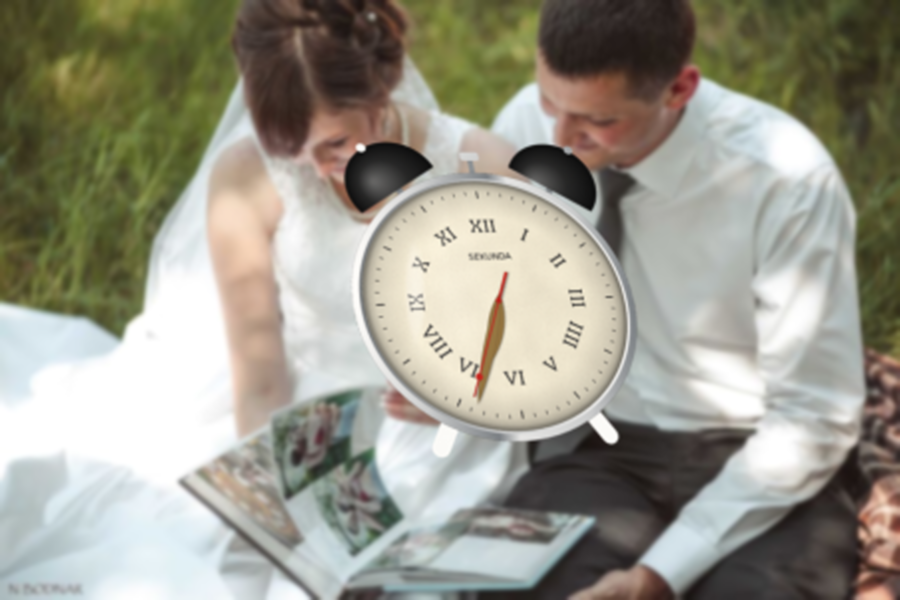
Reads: 6:33:34
